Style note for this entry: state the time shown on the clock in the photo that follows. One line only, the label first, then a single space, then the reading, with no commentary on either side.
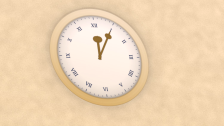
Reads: 12:05
